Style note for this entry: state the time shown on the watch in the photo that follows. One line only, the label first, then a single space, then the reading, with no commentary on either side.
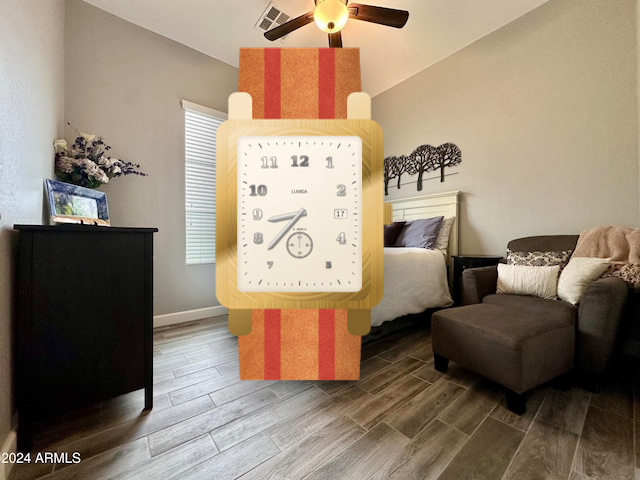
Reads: 8:37
